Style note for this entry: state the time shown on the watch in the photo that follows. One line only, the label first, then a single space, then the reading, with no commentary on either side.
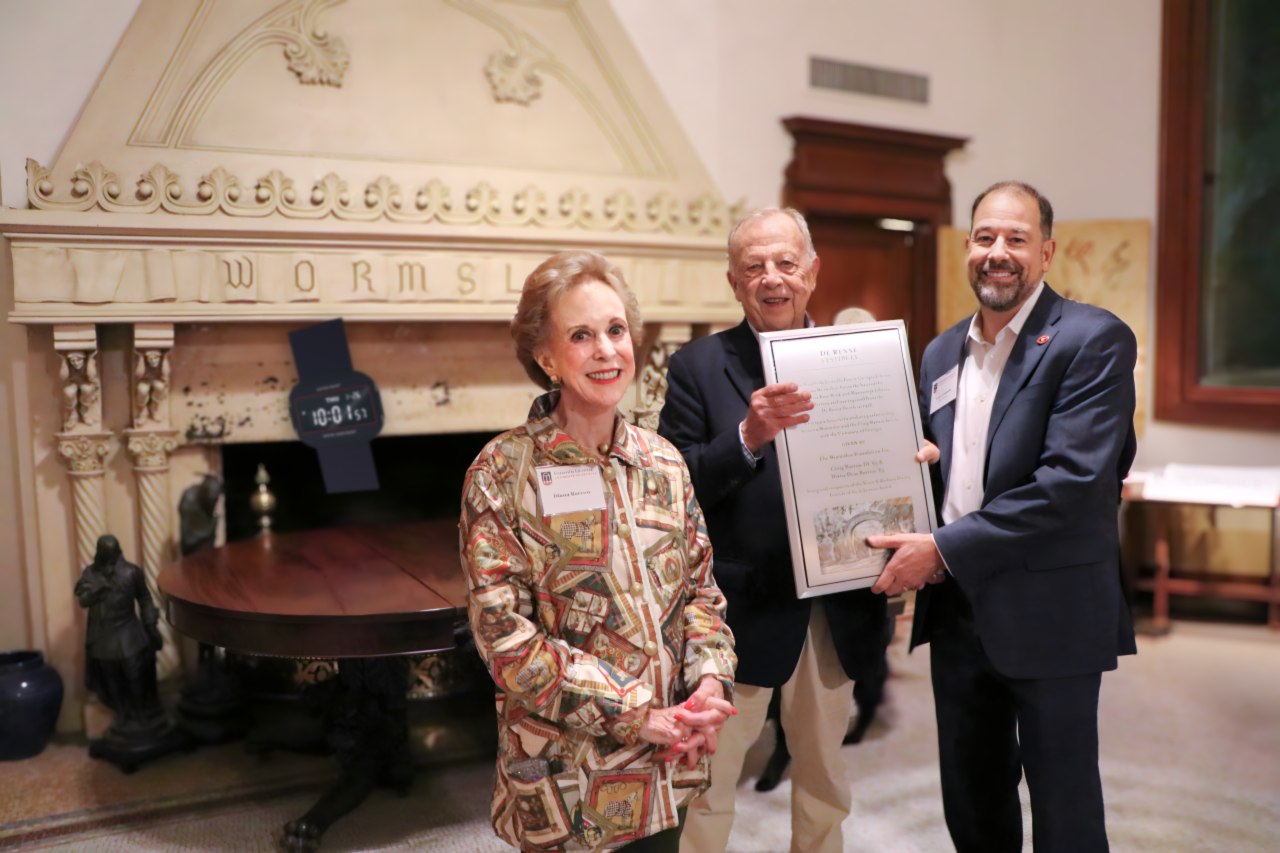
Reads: 10:01
